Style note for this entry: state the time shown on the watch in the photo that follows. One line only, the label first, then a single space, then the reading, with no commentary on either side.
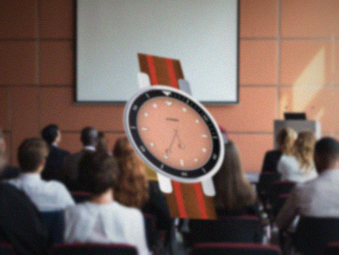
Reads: 5:35
